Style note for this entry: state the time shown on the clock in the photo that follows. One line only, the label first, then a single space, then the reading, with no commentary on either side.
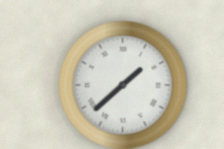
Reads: 1:38
